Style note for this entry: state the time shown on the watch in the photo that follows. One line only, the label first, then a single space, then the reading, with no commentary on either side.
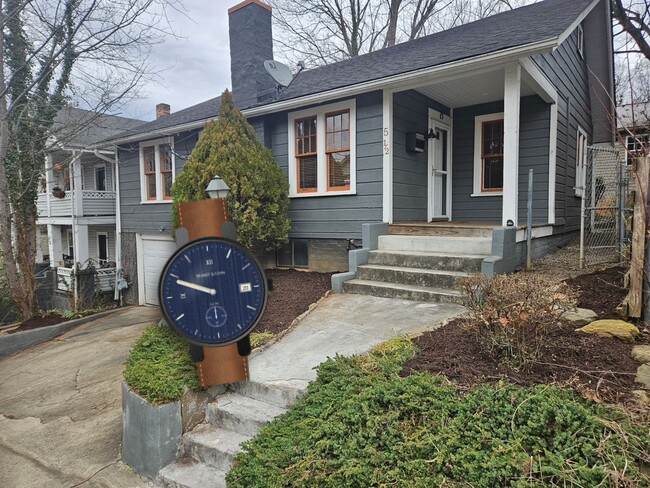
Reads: 9:49
